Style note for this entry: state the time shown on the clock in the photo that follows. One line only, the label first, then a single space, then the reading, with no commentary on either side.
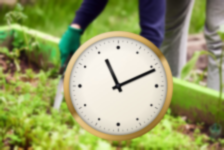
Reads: 11:11
